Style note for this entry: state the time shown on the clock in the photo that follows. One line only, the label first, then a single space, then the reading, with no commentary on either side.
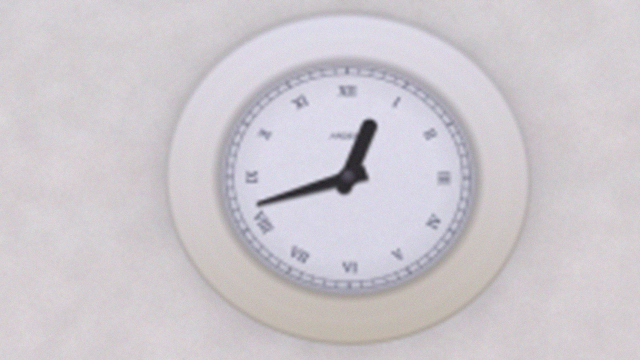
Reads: 12:42
